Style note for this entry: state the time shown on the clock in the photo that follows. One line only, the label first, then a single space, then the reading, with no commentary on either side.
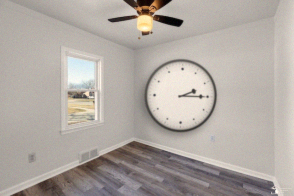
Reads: 2:15
